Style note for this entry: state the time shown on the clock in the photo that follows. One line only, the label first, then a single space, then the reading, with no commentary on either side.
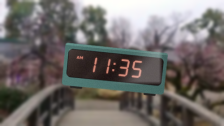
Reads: 11:35
